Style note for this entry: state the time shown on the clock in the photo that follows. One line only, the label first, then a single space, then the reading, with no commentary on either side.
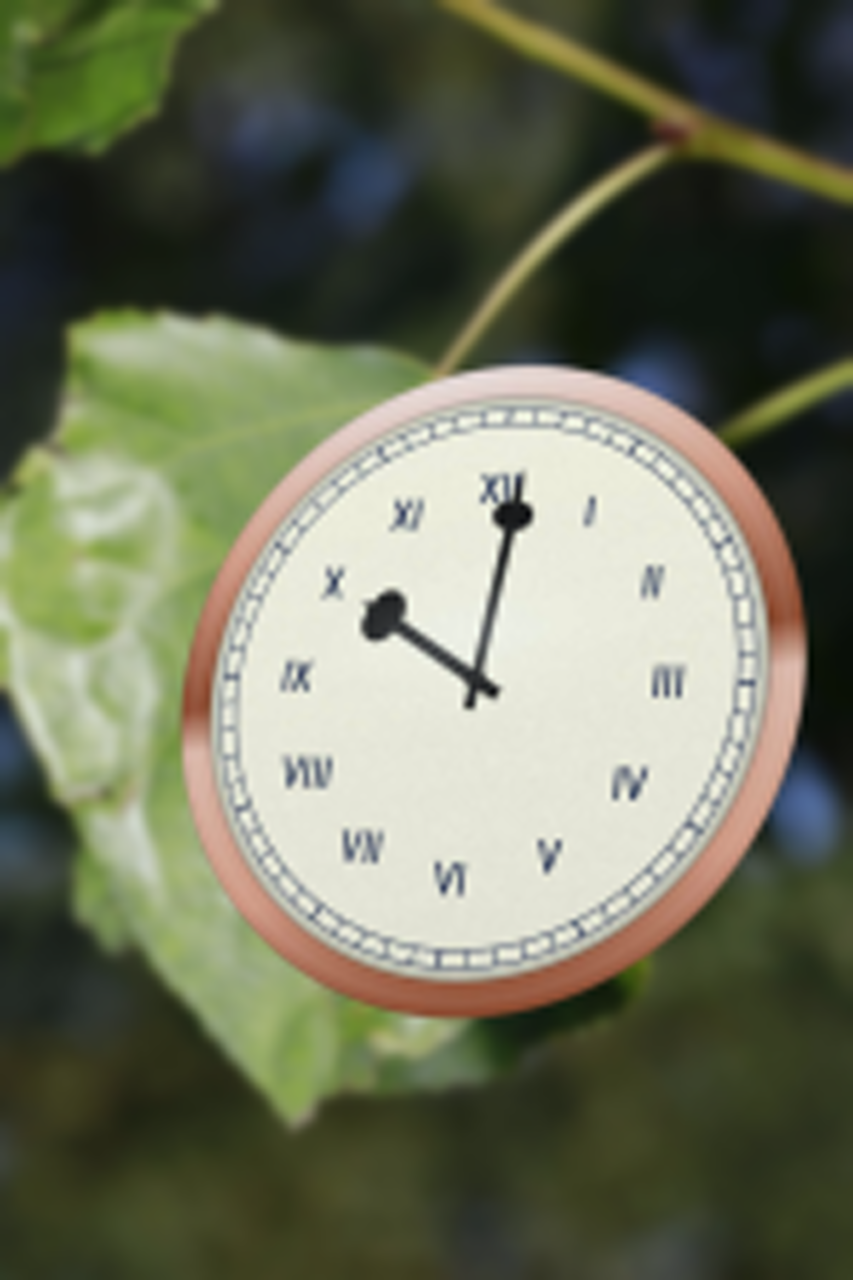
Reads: 10:01
